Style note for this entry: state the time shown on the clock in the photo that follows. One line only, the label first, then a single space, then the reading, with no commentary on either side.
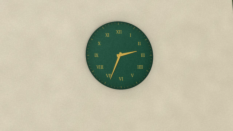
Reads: 2:34
